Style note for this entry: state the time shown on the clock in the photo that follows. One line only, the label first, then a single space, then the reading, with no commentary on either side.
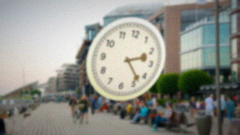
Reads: 2:23
